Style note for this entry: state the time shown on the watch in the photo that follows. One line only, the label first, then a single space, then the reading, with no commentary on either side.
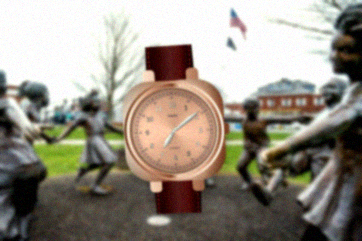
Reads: 7:09
